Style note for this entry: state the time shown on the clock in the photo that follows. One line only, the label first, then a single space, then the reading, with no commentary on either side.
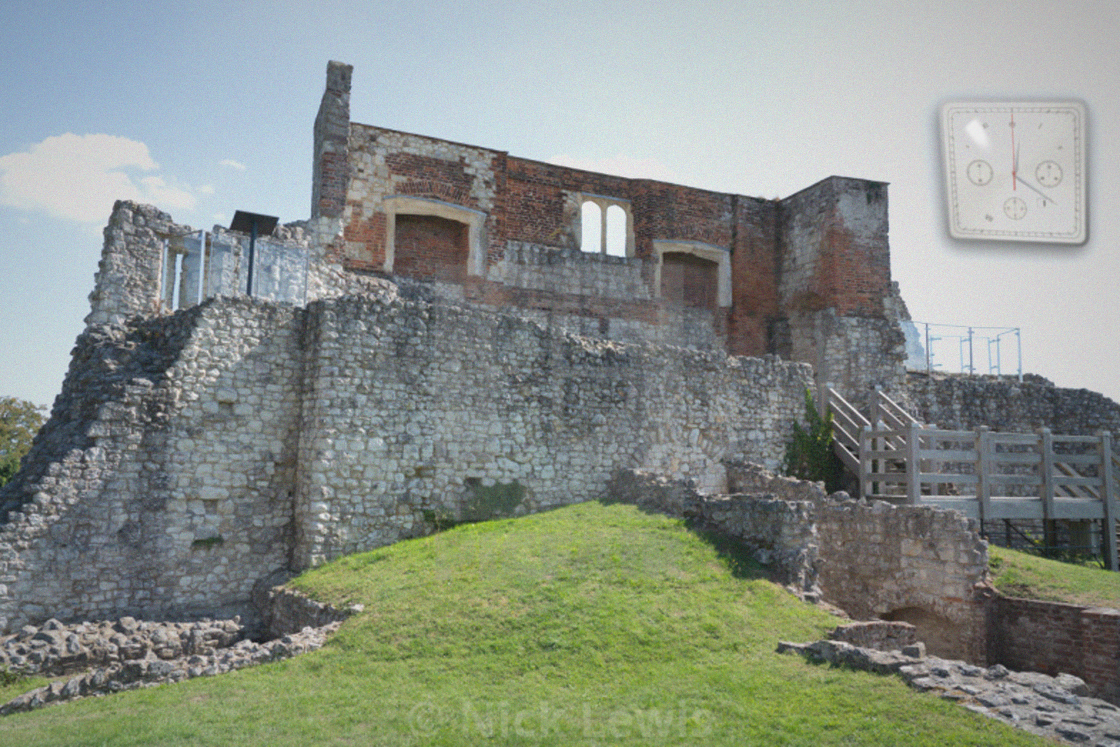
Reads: 12:21
